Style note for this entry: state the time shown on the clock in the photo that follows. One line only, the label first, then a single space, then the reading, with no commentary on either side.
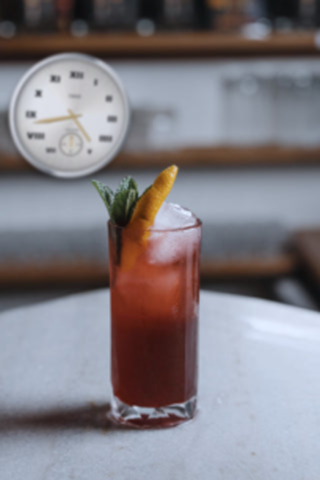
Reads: 4:43
